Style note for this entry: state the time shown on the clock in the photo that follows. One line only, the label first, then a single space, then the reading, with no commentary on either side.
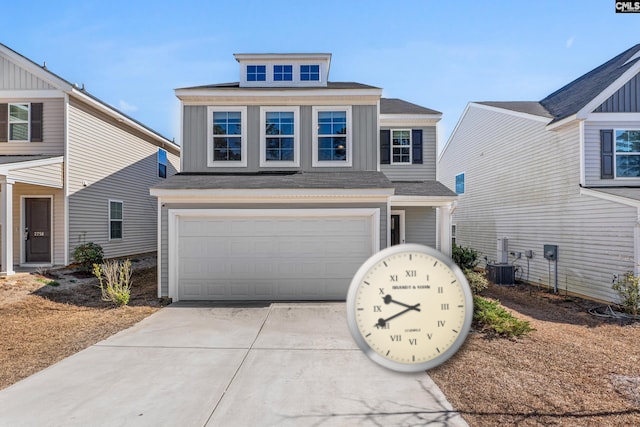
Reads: 9:41
